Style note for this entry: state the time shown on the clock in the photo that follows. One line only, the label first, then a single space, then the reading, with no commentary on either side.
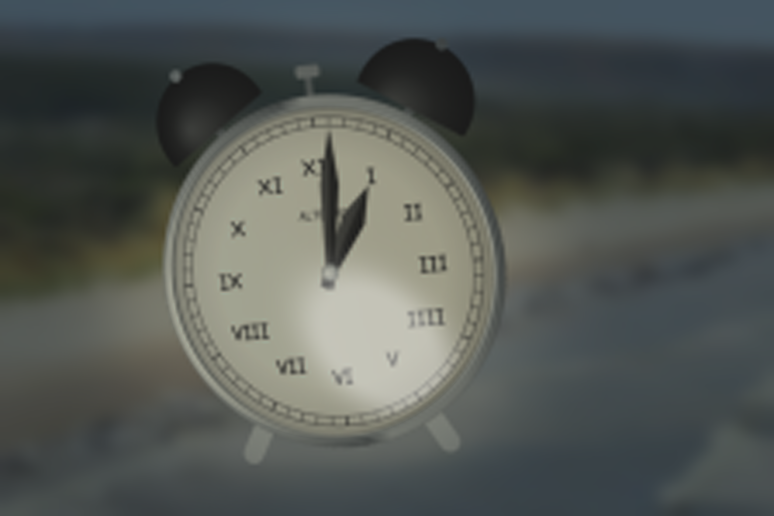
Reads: 1:01
